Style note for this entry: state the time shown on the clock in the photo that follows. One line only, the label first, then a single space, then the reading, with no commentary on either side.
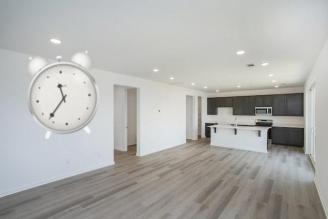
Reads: 11:37
